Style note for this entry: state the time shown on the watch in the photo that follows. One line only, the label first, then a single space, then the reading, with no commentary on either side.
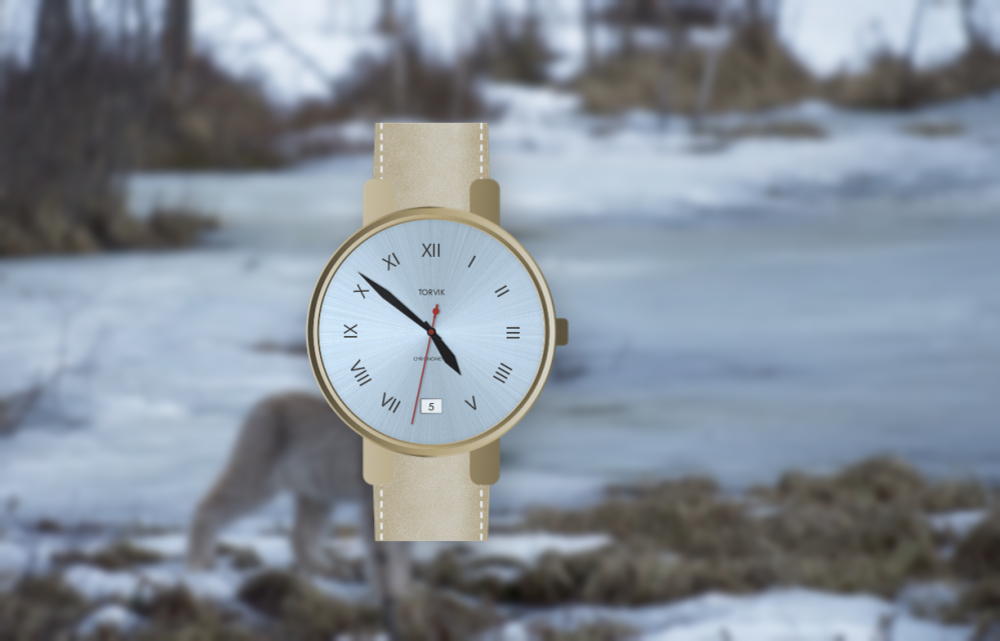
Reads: 4:51:32
